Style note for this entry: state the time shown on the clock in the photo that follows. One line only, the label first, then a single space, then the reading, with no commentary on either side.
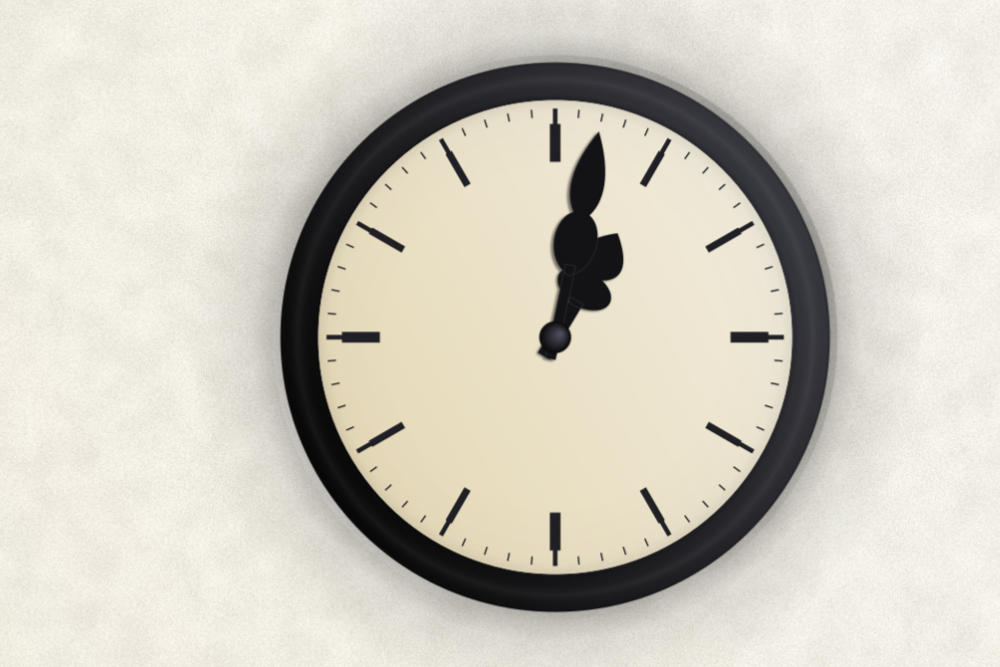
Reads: 1:02
